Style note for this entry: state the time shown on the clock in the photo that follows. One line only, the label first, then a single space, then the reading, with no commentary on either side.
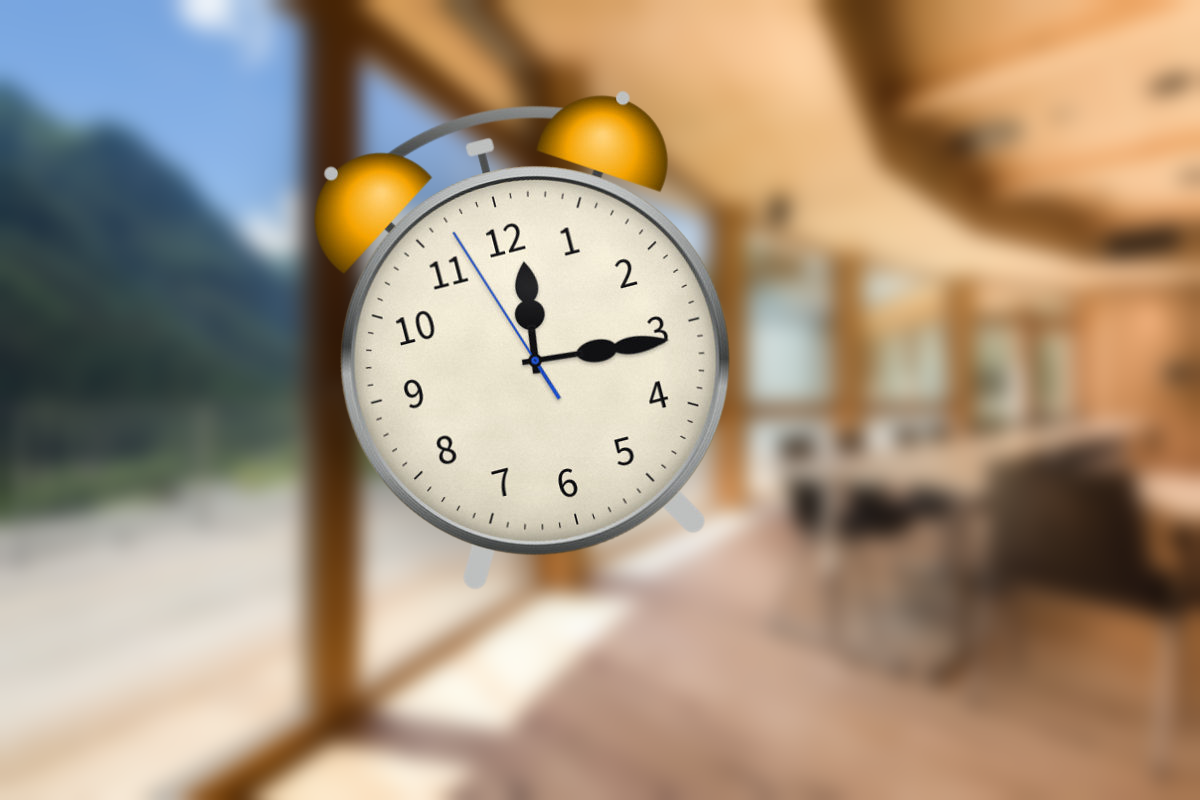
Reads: 12:15:57
